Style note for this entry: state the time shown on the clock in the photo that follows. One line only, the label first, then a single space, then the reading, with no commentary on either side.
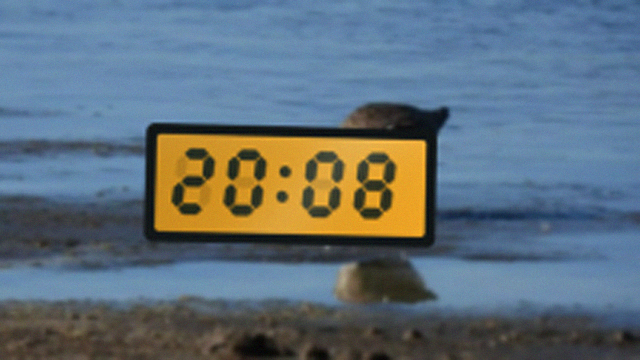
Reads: 20:08
